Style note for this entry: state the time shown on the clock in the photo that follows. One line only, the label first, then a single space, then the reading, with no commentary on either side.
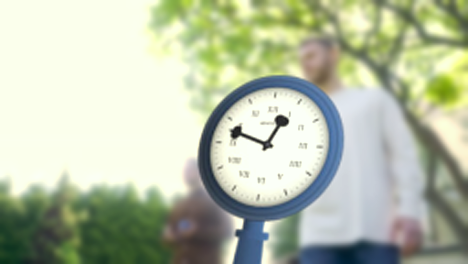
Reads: 12:48
